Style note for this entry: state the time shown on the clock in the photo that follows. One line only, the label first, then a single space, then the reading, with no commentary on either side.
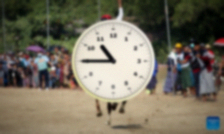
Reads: 10:45
